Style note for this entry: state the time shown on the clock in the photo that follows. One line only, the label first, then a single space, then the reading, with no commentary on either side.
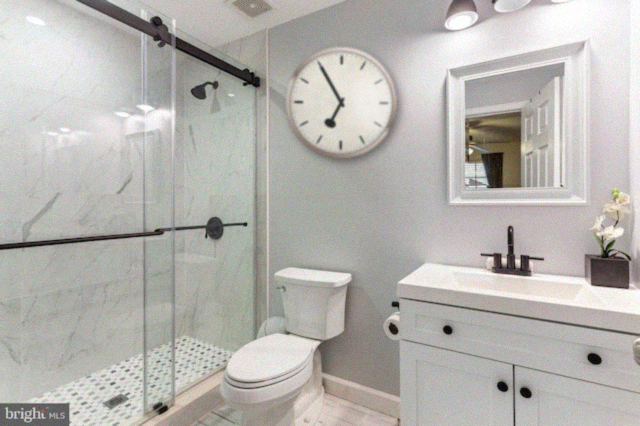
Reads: 6:55
